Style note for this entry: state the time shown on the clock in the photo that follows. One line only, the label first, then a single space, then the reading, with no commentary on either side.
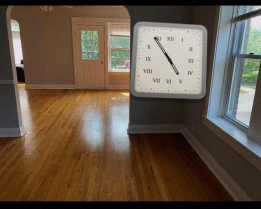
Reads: 4:54
